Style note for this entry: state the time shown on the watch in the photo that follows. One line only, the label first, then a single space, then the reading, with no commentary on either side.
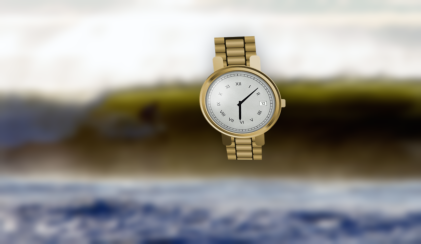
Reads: 6:08
